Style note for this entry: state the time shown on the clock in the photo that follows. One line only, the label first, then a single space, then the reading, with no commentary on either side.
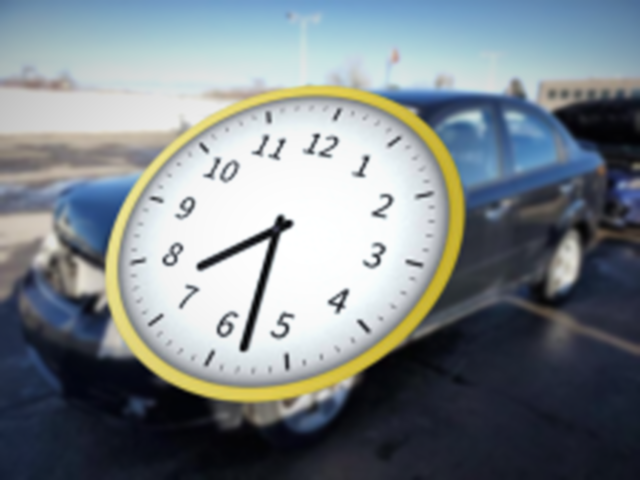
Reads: 7:28
